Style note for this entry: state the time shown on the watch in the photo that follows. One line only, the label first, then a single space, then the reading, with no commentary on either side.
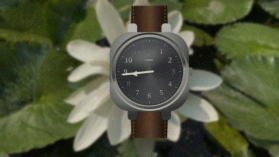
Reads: 8:44
